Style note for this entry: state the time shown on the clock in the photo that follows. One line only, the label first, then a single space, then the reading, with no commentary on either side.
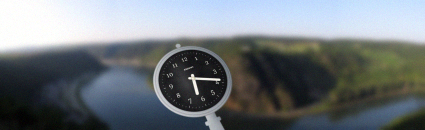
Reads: 6:19
